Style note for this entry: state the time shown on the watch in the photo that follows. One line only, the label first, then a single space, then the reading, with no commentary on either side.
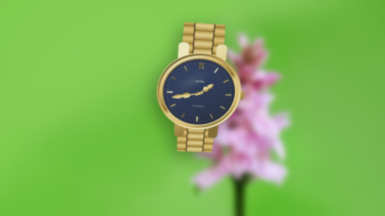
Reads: 1:43
